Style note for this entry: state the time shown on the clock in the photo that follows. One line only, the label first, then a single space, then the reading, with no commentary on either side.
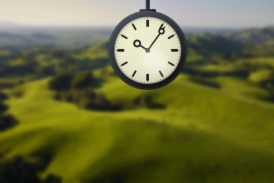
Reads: 10:06
